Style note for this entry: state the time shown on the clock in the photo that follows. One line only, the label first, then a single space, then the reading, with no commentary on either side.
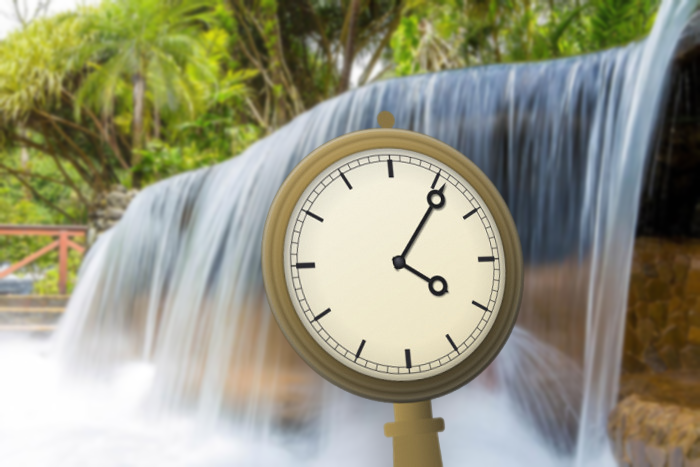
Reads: 4:06
